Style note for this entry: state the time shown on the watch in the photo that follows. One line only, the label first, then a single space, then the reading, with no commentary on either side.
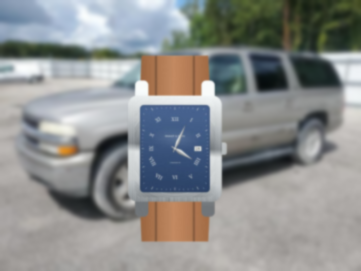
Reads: 4:04
